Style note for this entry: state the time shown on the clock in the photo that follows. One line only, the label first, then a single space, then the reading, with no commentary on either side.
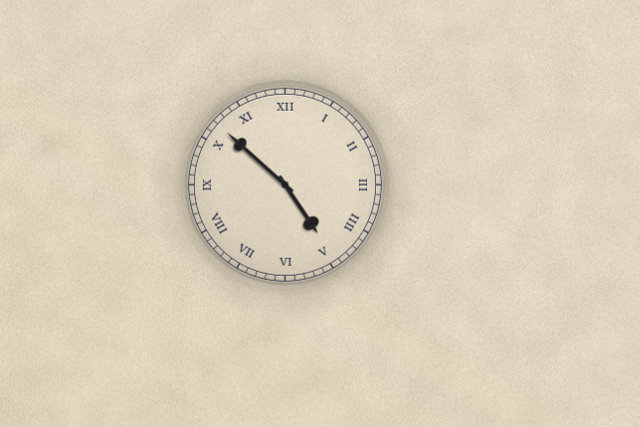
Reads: 4:52
